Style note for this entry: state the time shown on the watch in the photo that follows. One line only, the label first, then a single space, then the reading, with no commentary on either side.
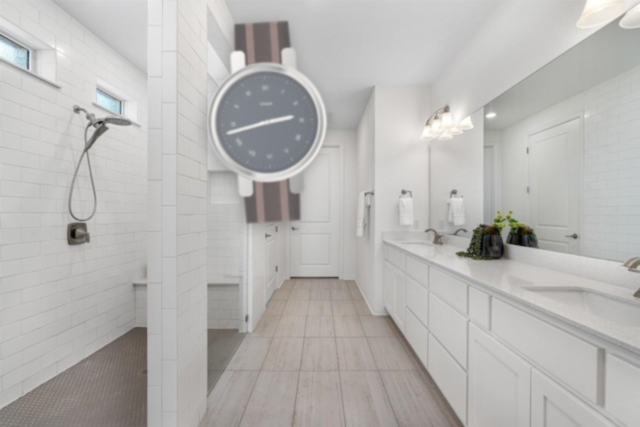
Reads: 2:43
